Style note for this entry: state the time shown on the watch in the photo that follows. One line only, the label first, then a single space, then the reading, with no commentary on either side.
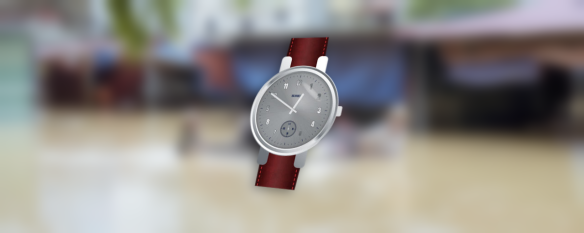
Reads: 12:50
